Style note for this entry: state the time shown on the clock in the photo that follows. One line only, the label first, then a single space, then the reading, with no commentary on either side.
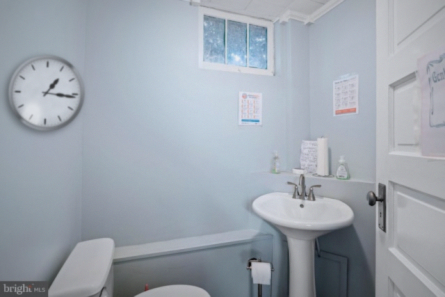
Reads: 1:16
